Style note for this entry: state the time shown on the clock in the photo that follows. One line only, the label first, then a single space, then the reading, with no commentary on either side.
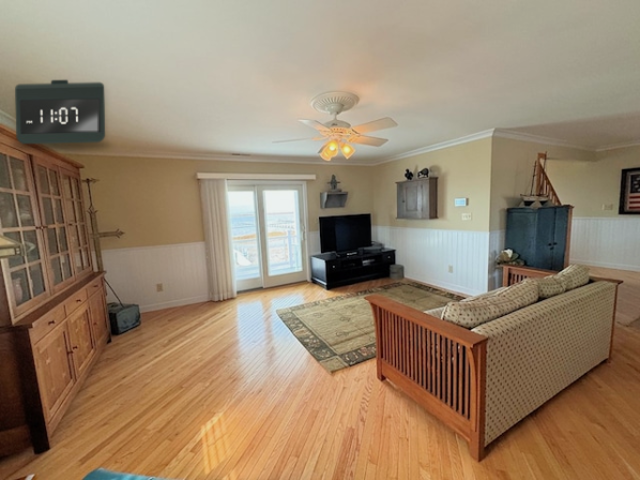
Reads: 11:07
